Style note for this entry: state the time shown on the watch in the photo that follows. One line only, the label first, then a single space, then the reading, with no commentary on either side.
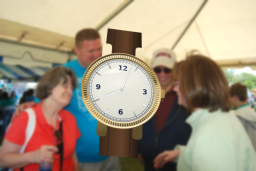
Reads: 8:03
